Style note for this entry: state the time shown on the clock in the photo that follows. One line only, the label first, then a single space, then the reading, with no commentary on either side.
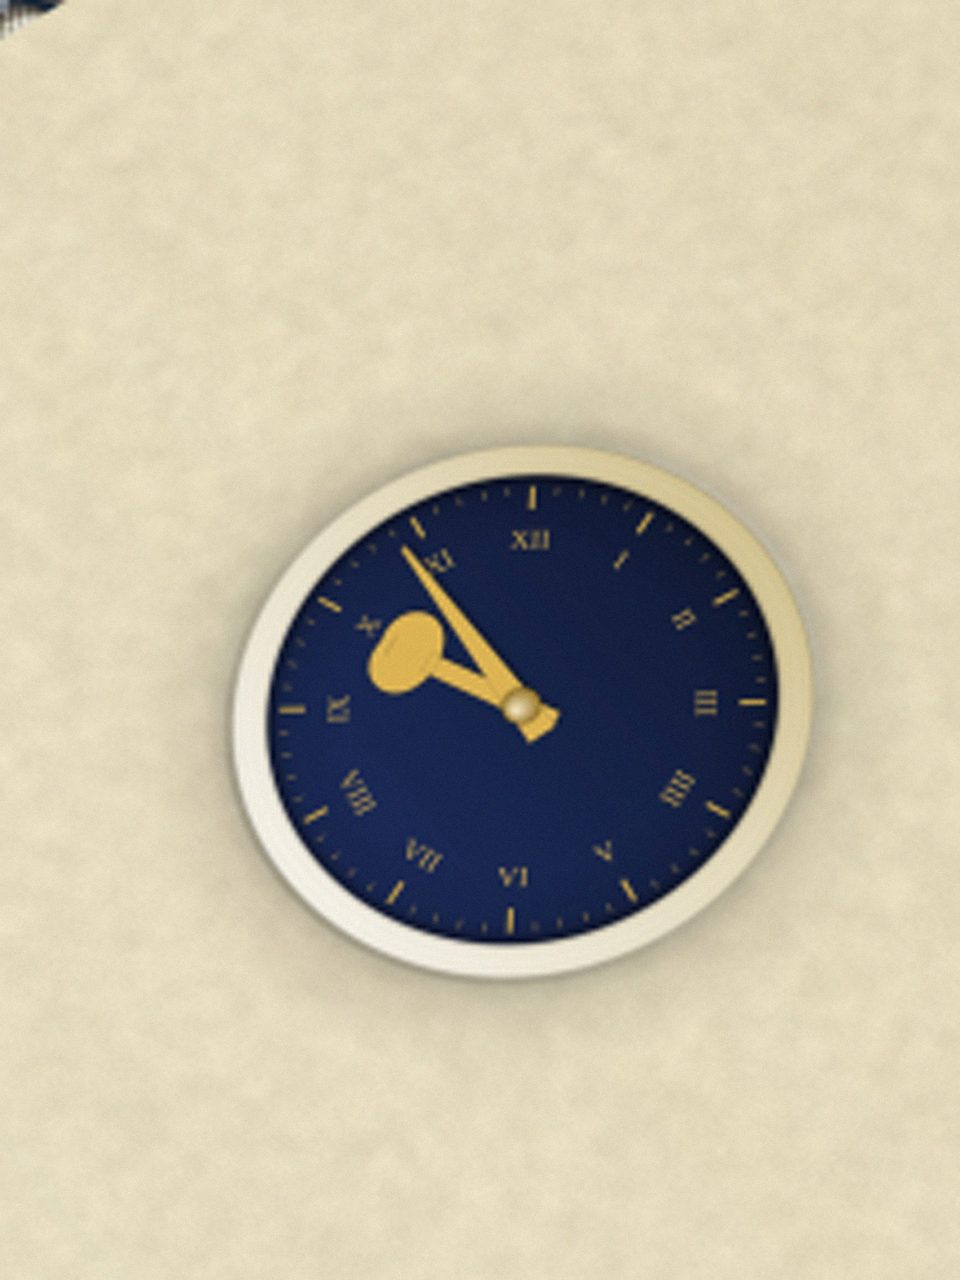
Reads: 9:54
